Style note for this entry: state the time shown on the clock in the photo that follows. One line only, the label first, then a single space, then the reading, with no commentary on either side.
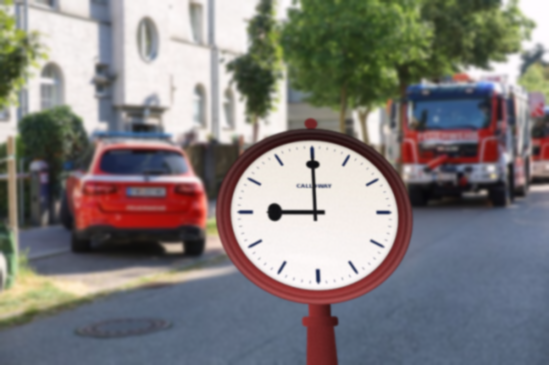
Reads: 9:00
